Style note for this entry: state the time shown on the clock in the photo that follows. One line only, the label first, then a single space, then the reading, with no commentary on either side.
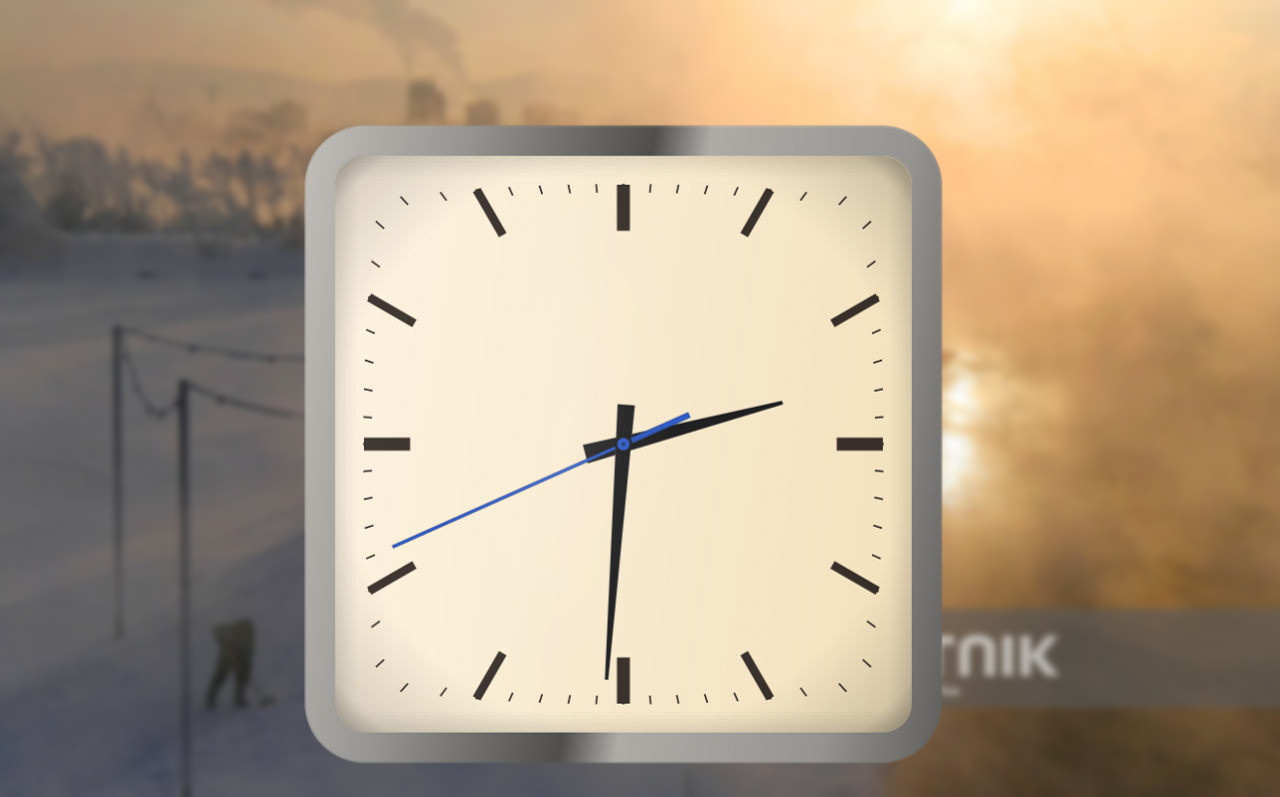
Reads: 2:30:41
